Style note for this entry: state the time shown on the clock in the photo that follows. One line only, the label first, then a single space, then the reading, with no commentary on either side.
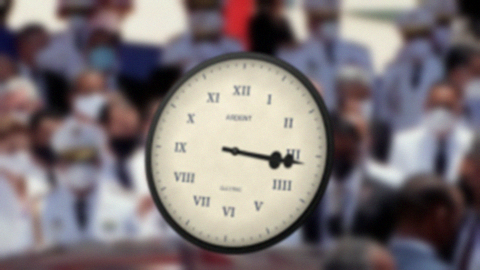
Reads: 3:16
